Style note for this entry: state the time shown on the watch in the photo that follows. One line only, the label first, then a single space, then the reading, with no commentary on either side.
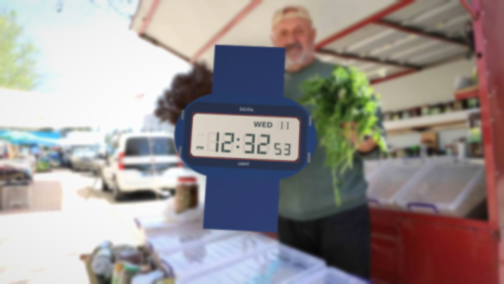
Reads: 12:32:53
